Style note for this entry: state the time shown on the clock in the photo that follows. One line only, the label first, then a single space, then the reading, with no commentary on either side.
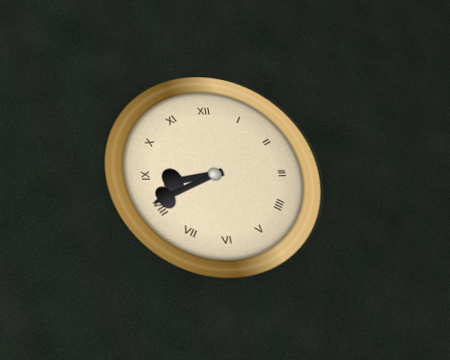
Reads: 8:41
